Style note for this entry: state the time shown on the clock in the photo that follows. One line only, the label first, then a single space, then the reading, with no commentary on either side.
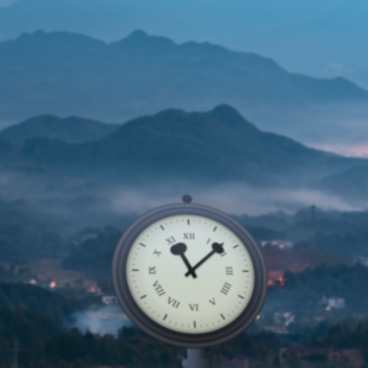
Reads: 11:08
